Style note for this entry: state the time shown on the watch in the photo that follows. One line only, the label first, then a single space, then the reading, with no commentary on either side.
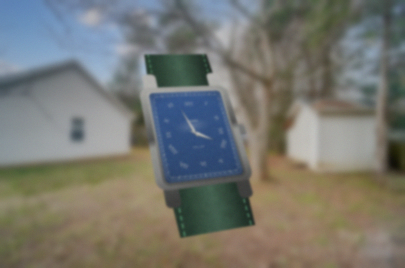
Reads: 3:57
